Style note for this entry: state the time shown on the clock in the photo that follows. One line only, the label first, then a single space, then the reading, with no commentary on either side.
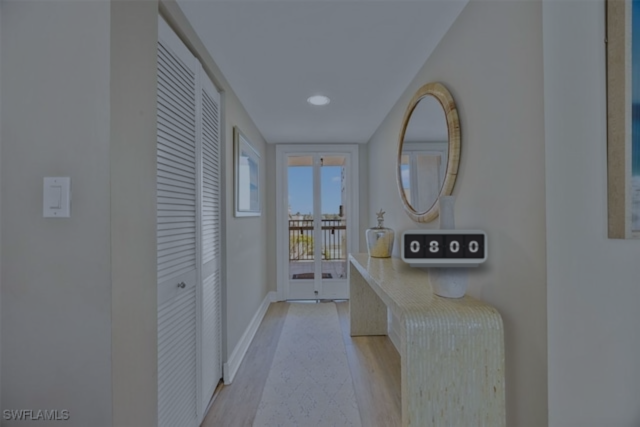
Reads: 8:00
